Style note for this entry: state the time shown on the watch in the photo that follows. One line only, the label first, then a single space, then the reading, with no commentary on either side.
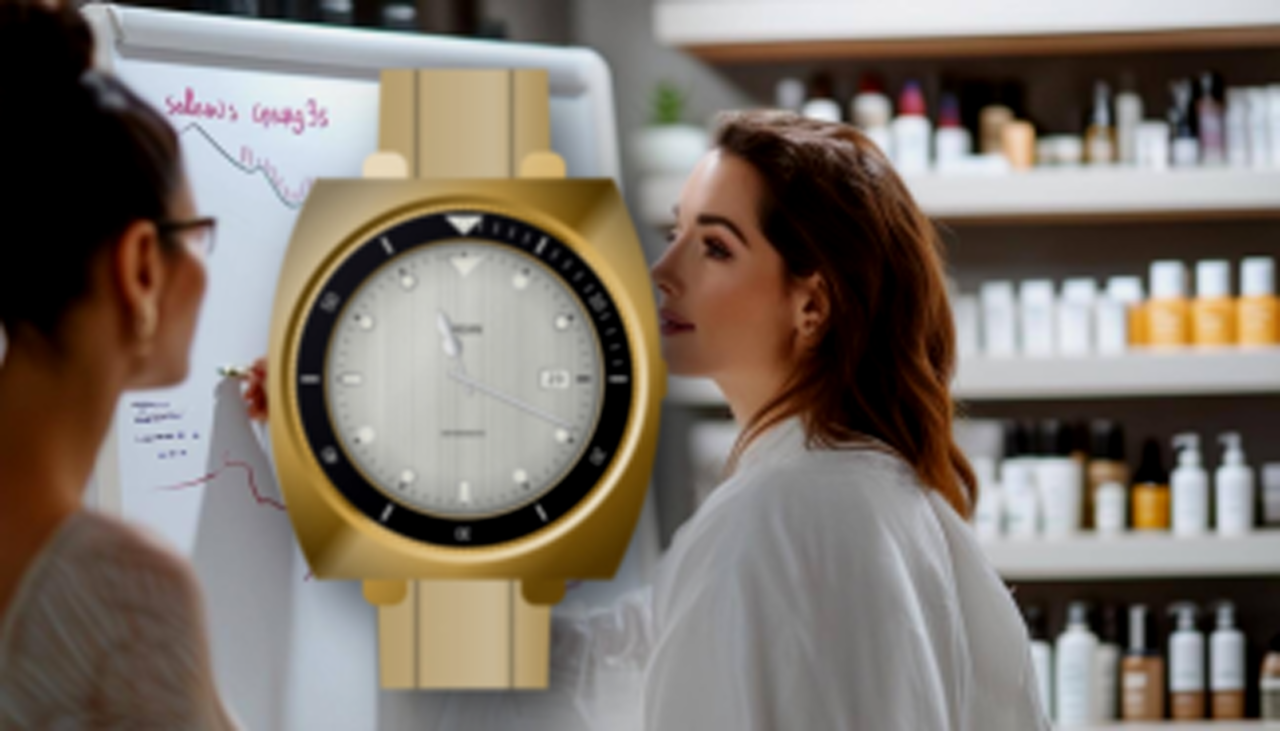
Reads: 11:19
